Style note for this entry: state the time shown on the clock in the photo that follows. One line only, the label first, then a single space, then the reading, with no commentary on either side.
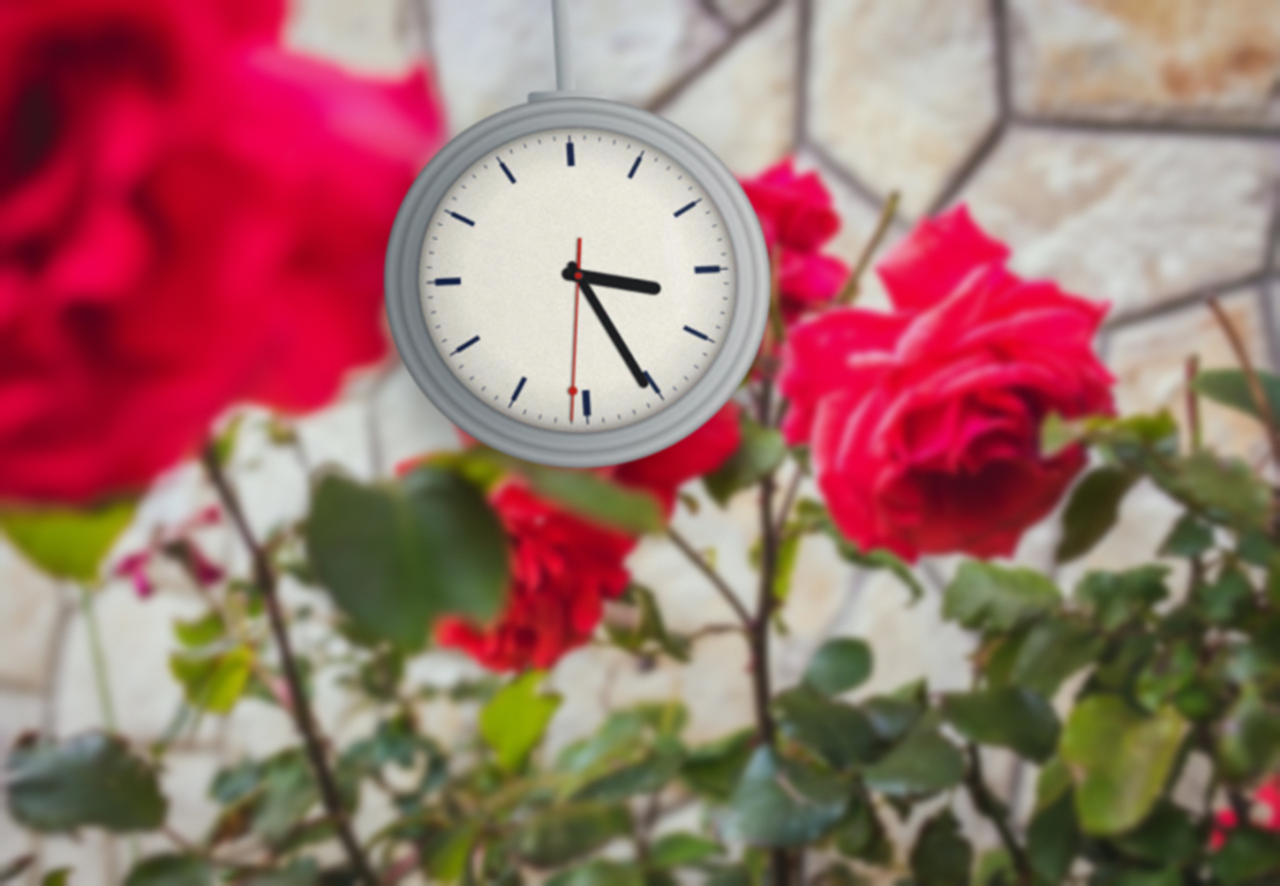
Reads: 3:25:31
